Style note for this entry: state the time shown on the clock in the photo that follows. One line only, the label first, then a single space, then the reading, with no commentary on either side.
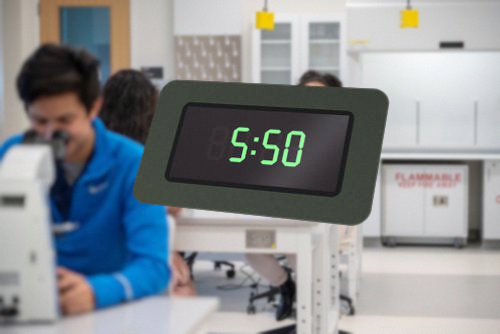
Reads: 5:50
